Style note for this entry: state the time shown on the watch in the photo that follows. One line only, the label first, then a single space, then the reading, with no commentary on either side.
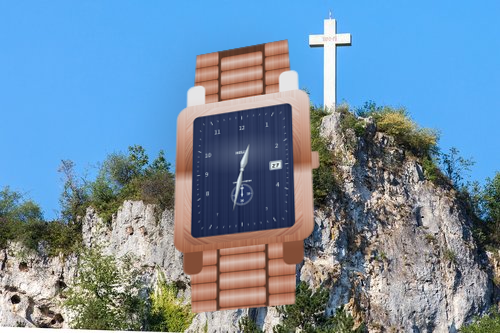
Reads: 12:32
